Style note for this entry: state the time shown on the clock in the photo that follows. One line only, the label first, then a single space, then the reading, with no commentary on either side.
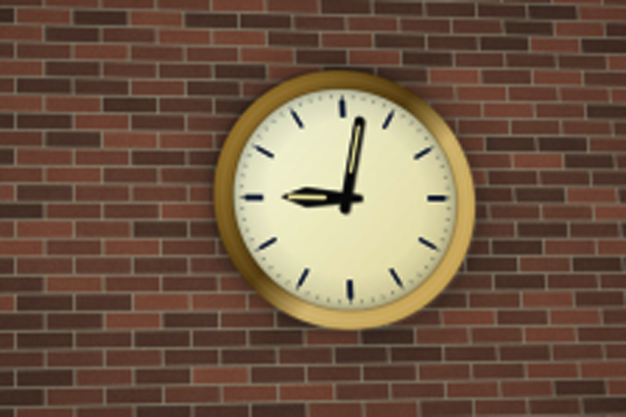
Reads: 9:02
